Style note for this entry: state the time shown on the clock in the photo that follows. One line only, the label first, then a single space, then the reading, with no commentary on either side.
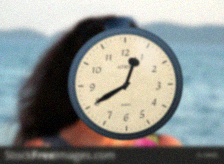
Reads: 12:40
